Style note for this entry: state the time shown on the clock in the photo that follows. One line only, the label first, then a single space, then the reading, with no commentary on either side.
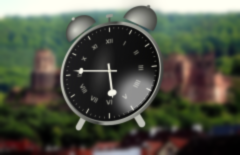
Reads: 5:46
